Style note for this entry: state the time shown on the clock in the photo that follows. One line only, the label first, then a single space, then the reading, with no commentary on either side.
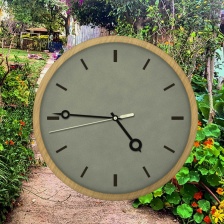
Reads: 4:45:43
